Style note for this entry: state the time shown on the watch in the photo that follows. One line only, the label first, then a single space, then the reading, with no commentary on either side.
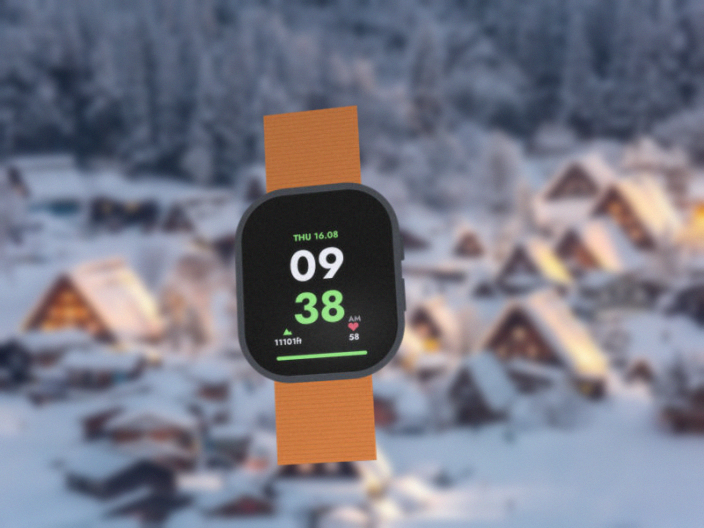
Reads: 9:38
